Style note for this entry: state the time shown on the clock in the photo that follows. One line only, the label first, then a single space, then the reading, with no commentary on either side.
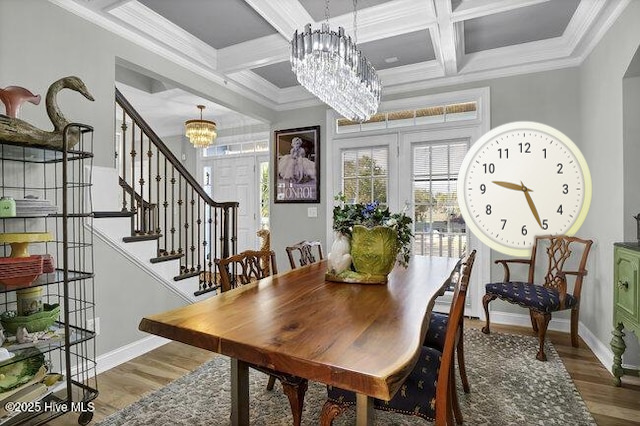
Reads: 9:26
